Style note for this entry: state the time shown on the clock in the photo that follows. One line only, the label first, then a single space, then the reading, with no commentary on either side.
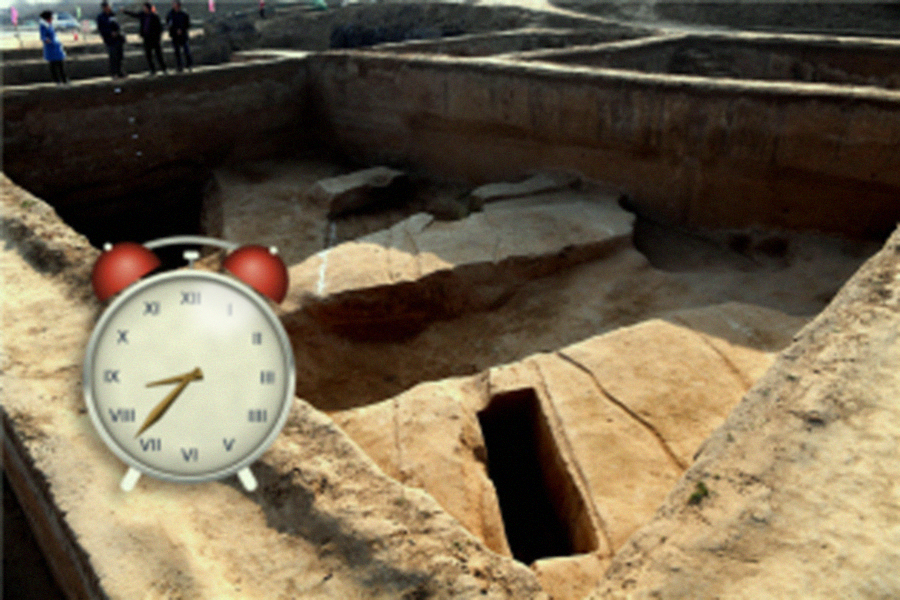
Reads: 8:37
